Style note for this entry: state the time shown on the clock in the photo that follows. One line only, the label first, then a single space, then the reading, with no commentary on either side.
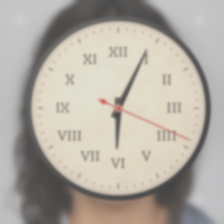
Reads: 6:04:19
